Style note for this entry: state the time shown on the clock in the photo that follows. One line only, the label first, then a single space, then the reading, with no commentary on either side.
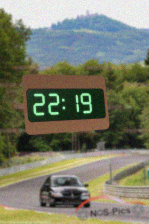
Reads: 22:19
